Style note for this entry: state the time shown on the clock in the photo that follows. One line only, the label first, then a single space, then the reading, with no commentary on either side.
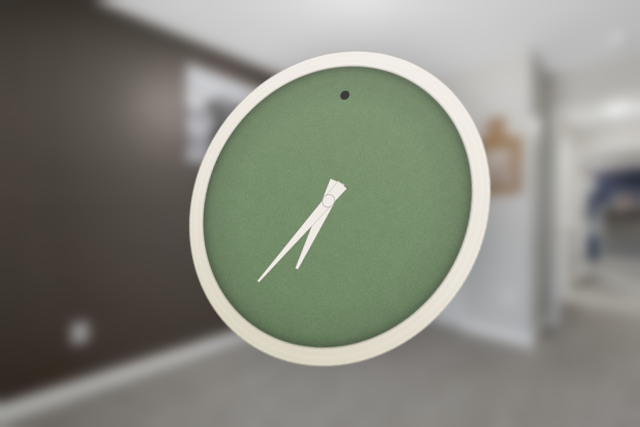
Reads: 6:36
